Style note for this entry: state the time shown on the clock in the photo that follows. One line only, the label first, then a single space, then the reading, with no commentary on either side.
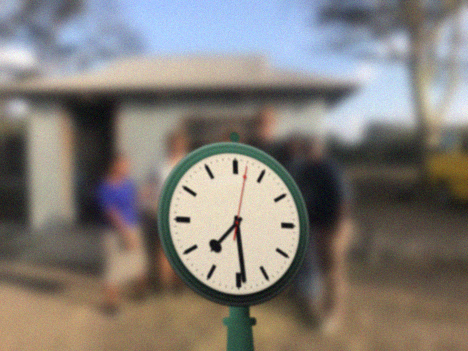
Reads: 7:29:02
